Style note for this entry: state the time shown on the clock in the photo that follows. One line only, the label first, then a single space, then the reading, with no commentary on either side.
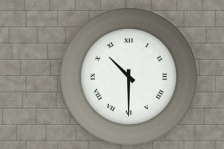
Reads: 10:30
